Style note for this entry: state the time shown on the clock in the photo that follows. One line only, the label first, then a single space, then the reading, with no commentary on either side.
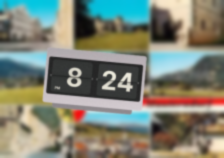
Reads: 8:24
